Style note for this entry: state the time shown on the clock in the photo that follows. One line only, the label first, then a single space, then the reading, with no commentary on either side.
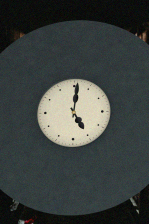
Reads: 5:01
